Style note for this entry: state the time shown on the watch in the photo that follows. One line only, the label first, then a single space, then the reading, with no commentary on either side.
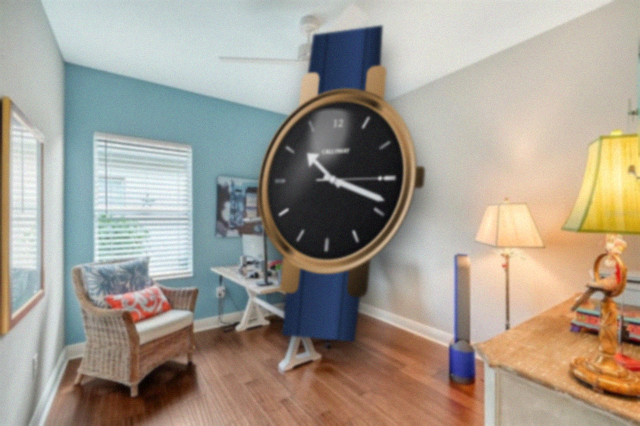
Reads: 10:18:15
